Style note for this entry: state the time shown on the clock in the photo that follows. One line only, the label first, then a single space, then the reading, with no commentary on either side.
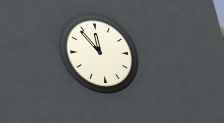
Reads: 11:54
